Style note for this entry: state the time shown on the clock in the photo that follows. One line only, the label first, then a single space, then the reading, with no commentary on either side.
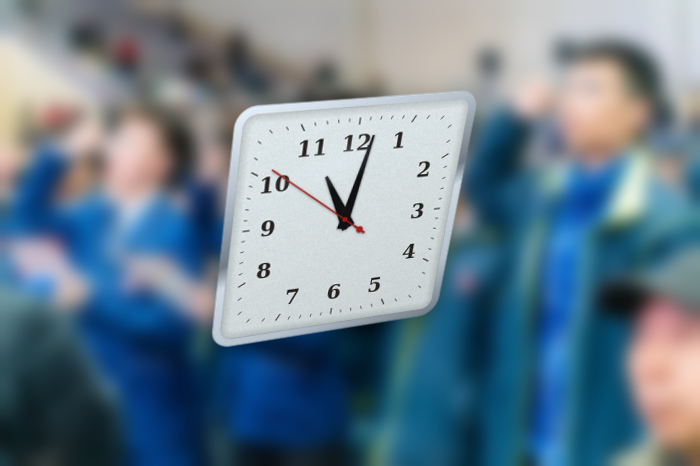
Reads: 11:01:51
